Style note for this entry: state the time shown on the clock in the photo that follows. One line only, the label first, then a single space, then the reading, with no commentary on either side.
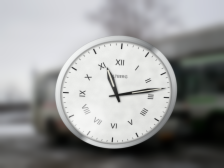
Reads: 11:13
